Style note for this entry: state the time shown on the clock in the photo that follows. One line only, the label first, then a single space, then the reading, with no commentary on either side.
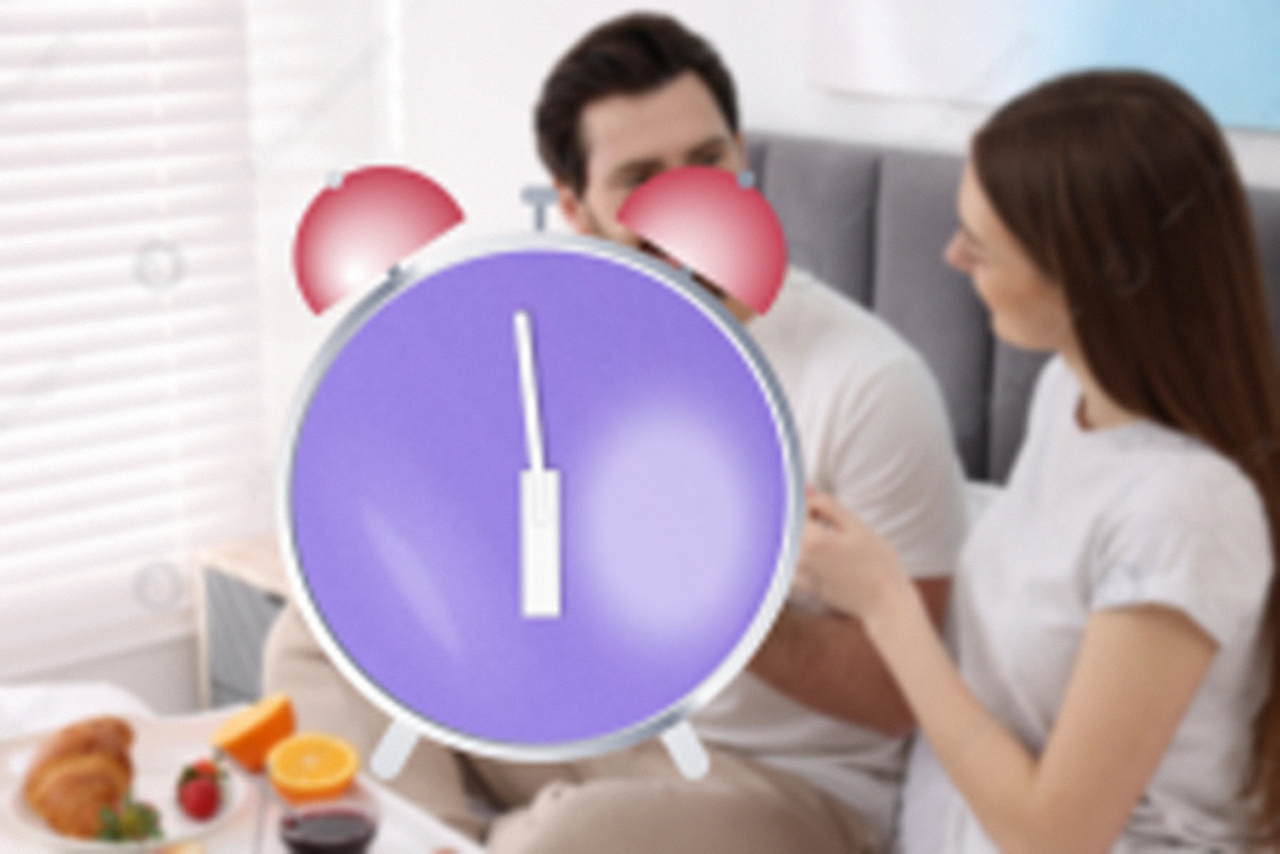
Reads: 5:59
